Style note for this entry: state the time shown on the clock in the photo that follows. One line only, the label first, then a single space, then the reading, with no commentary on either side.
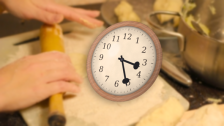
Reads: 3:26
